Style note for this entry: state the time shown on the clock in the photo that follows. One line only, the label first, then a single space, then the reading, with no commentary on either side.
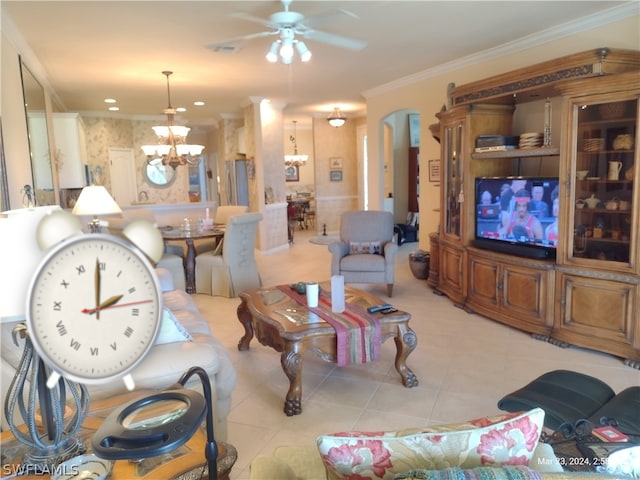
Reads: 1:59:13
